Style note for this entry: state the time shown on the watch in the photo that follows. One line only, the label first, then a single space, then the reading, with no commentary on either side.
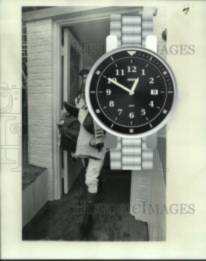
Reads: 12:50
